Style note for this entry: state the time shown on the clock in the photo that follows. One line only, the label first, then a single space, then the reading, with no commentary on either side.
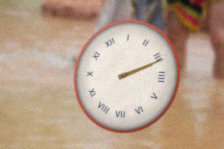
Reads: 3:16
